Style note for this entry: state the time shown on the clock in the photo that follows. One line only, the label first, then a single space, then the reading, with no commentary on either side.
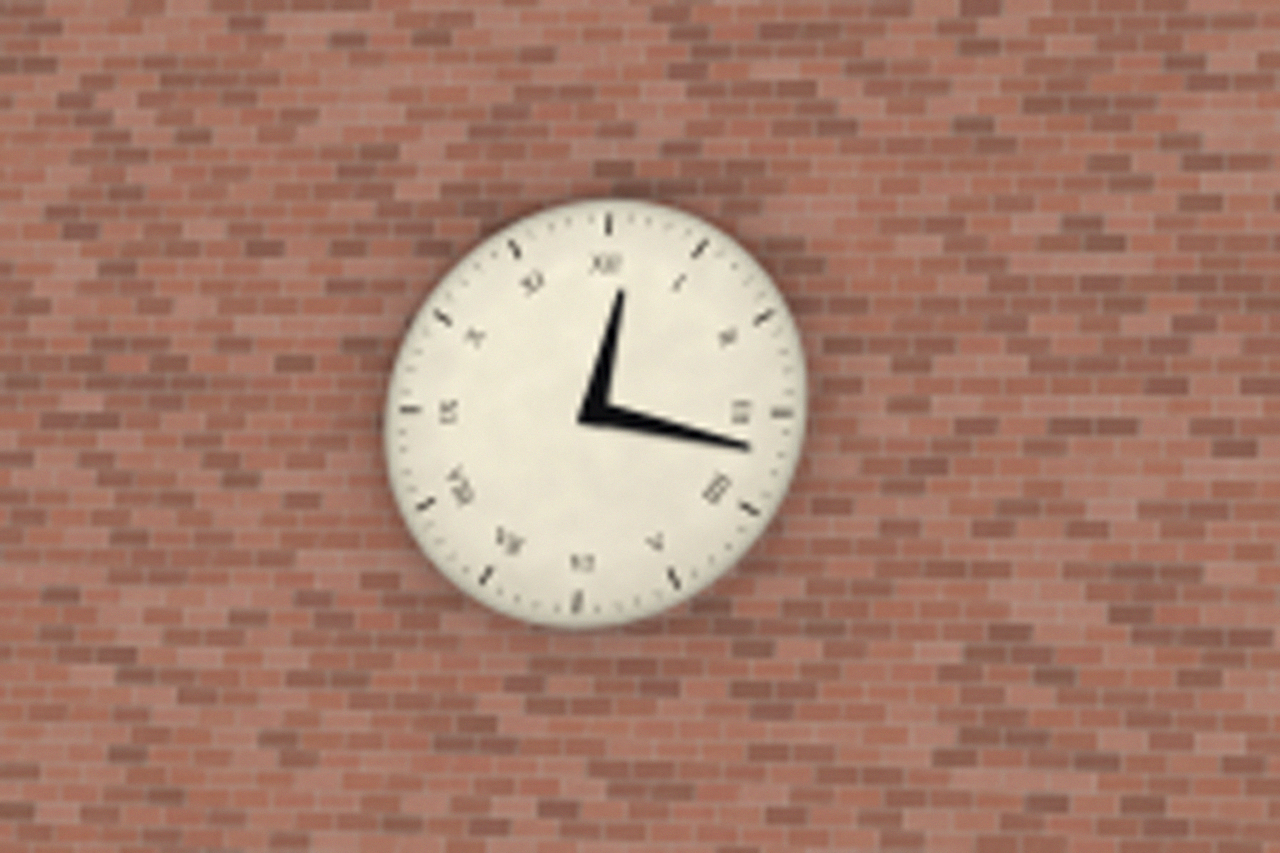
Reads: 12:17
